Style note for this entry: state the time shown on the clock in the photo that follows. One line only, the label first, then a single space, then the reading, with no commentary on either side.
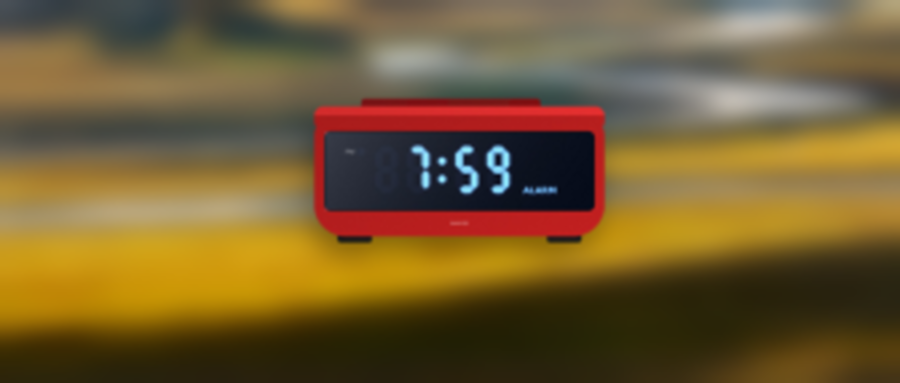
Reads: 7:59
